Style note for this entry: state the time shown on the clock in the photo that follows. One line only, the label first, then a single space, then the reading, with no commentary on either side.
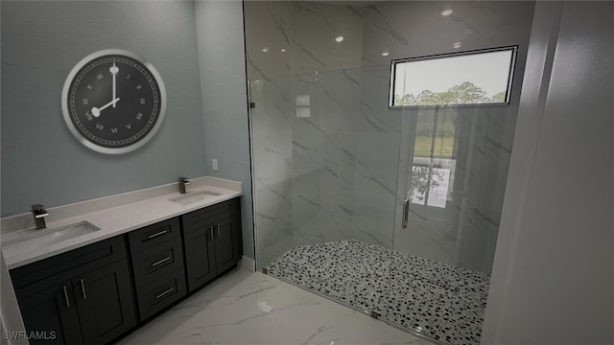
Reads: 8:00
